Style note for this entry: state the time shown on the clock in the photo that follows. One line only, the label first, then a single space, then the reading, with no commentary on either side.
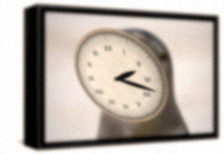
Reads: 2:18
